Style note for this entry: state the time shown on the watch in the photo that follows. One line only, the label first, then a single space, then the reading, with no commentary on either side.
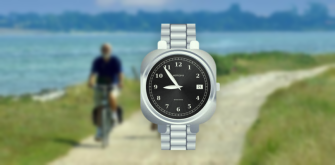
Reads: 8:54
